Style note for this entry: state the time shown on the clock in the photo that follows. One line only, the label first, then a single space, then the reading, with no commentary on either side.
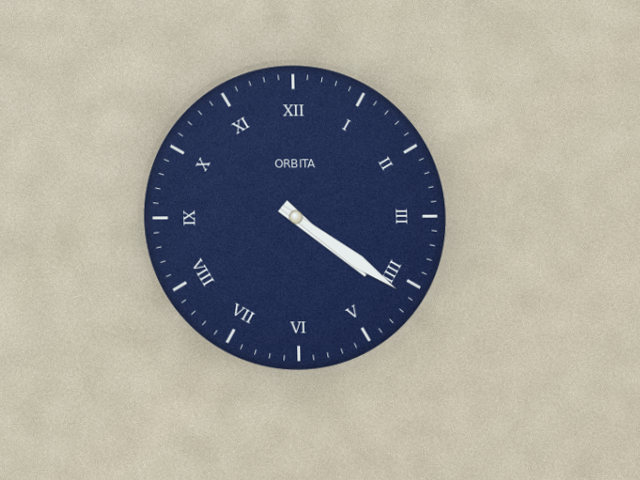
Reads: 4:21
